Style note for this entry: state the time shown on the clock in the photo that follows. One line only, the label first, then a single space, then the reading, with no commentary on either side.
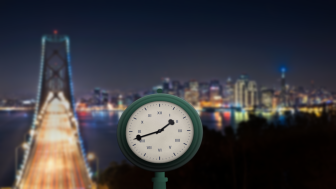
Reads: 1:42
